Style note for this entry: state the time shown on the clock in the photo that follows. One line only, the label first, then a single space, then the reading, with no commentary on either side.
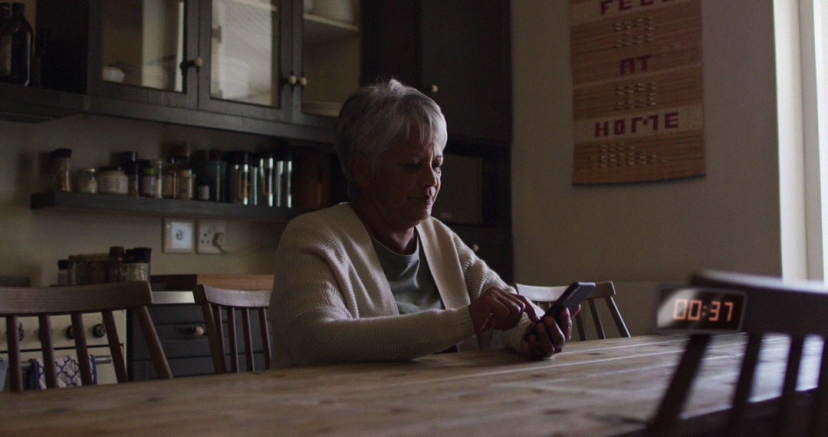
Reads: 0:37
